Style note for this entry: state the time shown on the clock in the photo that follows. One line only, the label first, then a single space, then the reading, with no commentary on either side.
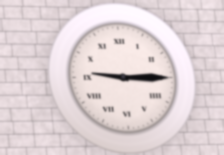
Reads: 9:15
